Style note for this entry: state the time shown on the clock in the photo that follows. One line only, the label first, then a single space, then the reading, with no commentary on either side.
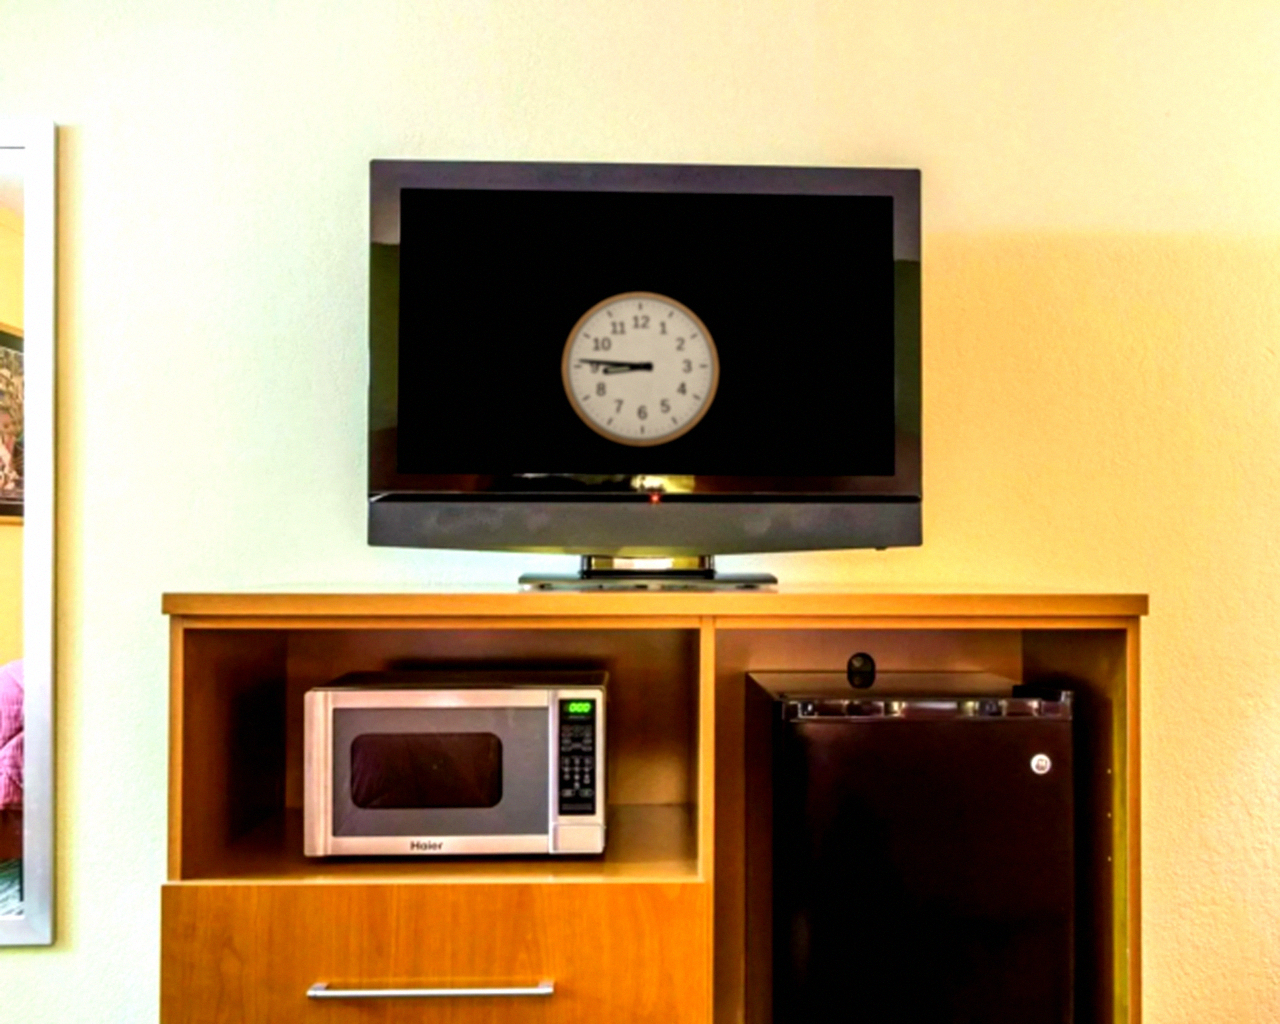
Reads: 8:46
